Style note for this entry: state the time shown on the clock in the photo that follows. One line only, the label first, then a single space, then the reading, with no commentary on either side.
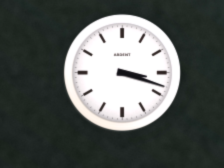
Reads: 3:18
